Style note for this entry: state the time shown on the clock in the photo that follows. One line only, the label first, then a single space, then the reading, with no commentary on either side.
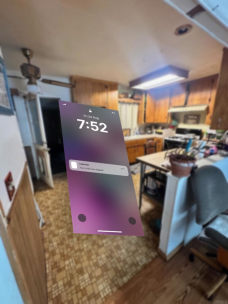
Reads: 7:52
